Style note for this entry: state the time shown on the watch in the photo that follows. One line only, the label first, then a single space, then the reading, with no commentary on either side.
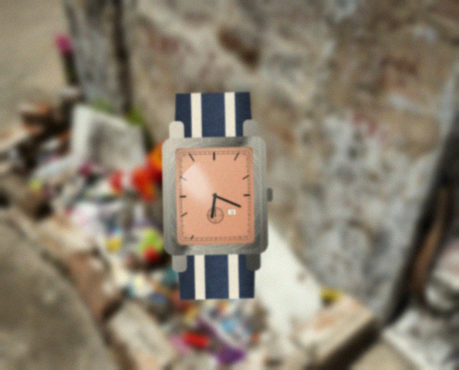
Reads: 6:19
